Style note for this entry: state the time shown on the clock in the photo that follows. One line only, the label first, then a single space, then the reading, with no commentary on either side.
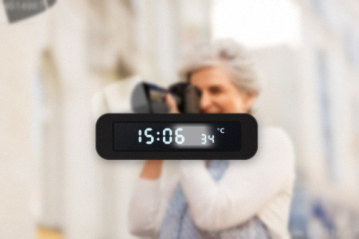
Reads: 15:06
